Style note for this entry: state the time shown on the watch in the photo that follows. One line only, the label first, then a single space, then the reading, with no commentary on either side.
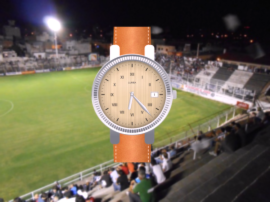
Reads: 6:23
